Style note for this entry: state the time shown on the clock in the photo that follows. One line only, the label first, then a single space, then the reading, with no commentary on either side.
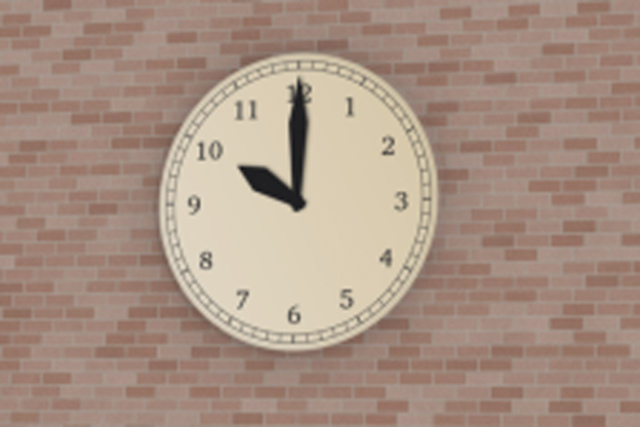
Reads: 10:00
